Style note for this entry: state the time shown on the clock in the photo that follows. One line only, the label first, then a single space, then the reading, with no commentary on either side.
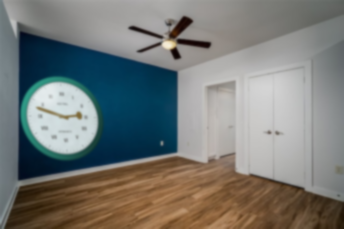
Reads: 2:48
